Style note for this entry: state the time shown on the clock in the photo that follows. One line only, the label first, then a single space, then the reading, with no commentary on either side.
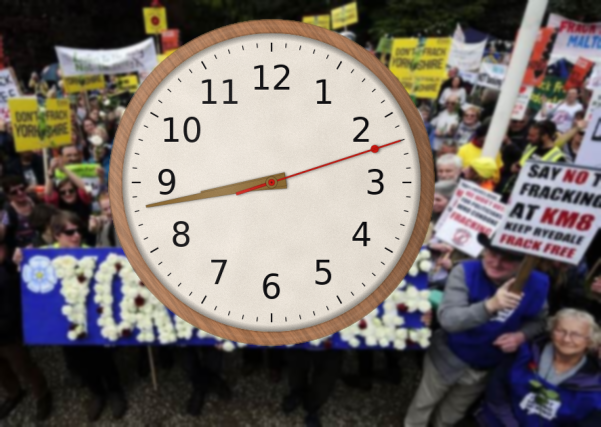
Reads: 8:43:12
